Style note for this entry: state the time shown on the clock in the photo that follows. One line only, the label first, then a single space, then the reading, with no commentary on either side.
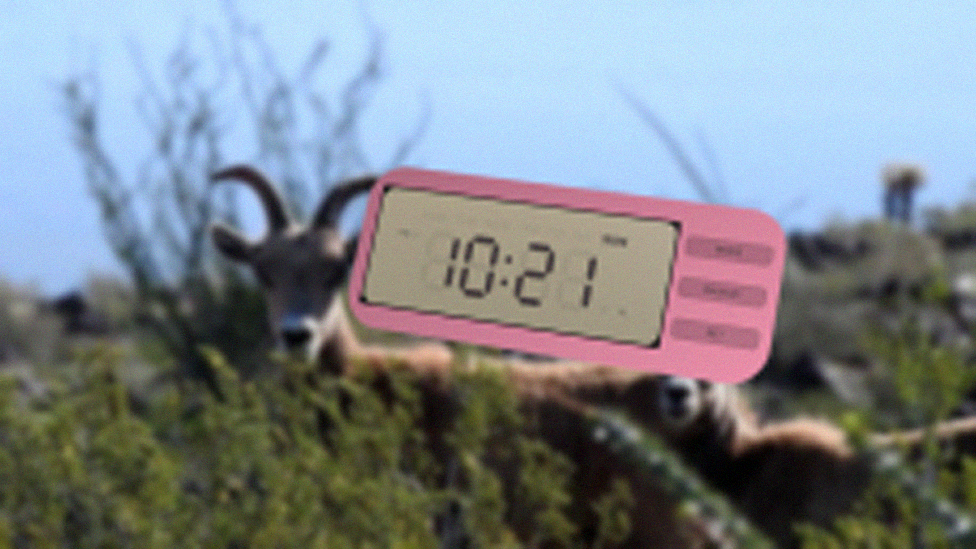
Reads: 10:21
